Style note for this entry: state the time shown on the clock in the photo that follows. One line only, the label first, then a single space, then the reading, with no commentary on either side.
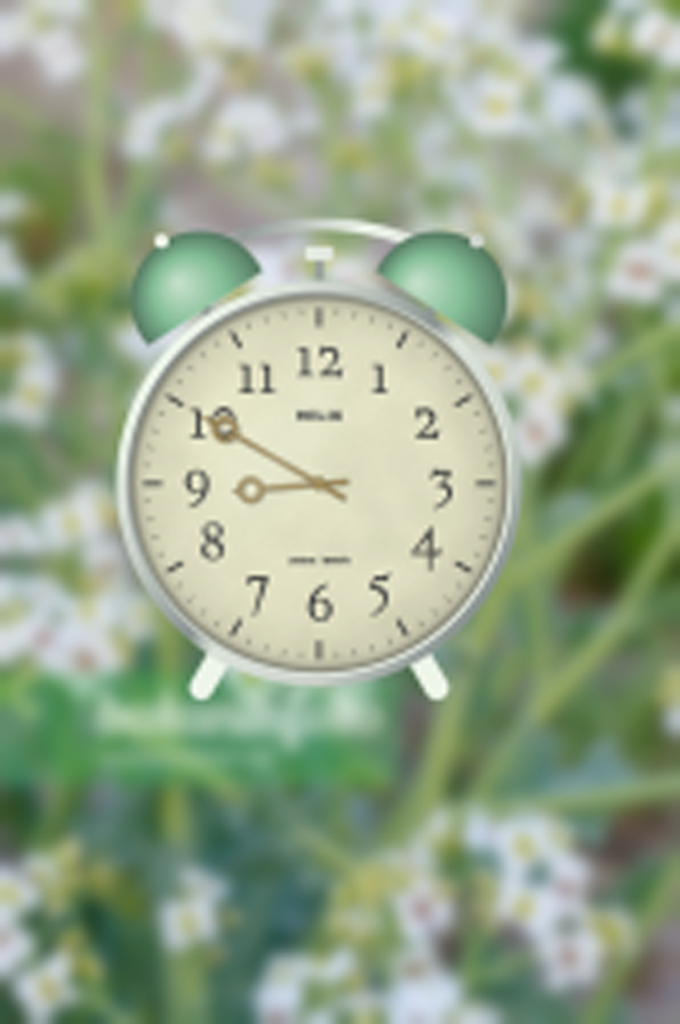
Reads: 8:50
